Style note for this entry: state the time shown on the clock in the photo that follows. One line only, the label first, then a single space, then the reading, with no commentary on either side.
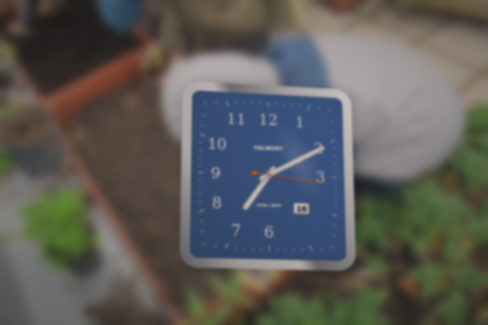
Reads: 7:10:16
